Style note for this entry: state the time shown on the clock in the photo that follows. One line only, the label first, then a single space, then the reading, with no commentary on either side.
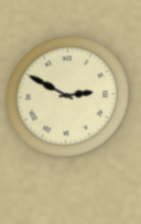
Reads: 2:50
